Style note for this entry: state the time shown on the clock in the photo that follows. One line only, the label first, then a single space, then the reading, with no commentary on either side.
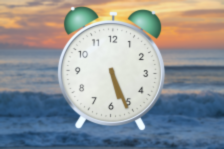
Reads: 5:26
